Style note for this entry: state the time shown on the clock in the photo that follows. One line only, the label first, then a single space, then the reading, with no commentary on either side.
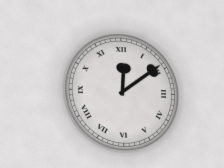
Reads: 12:09
